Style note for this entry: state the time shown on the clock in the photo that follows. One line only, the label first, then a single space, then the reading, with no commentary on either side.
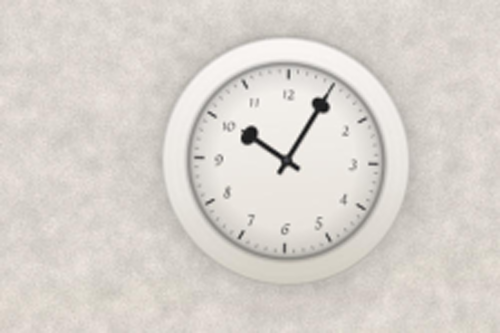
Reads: 10:05
